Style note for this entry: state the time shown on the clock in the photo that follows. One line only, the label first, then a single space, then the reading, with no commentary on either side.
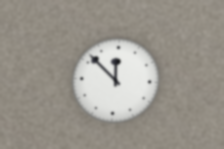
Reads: 11:52
